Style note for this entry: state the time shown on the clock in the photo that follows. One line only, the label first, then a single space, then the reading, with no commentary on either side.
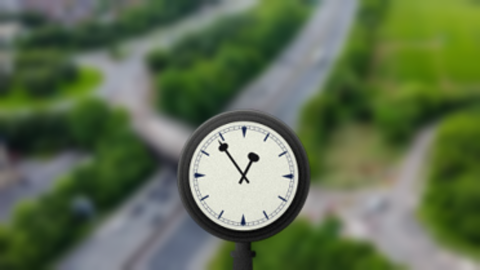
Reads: 12:54
